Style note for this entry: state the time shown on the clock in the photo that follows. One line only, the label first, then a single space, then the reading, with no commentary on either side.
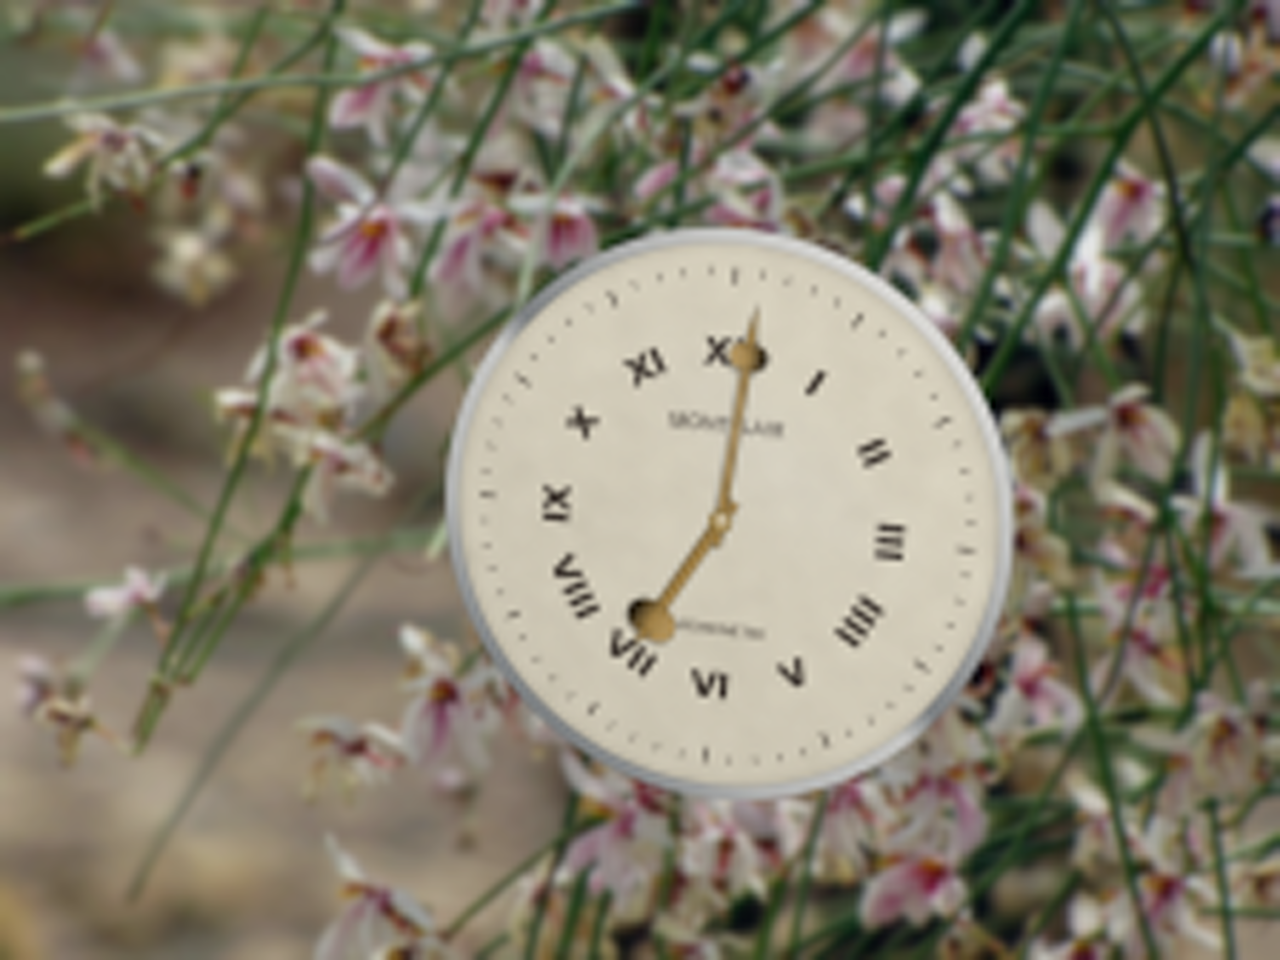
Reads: 7:01
